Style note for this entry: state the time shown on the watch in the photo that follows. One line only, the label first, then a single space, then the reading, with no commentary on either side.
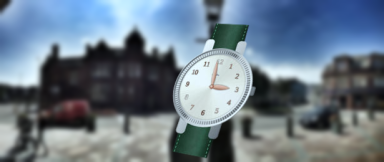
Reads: 2:59
